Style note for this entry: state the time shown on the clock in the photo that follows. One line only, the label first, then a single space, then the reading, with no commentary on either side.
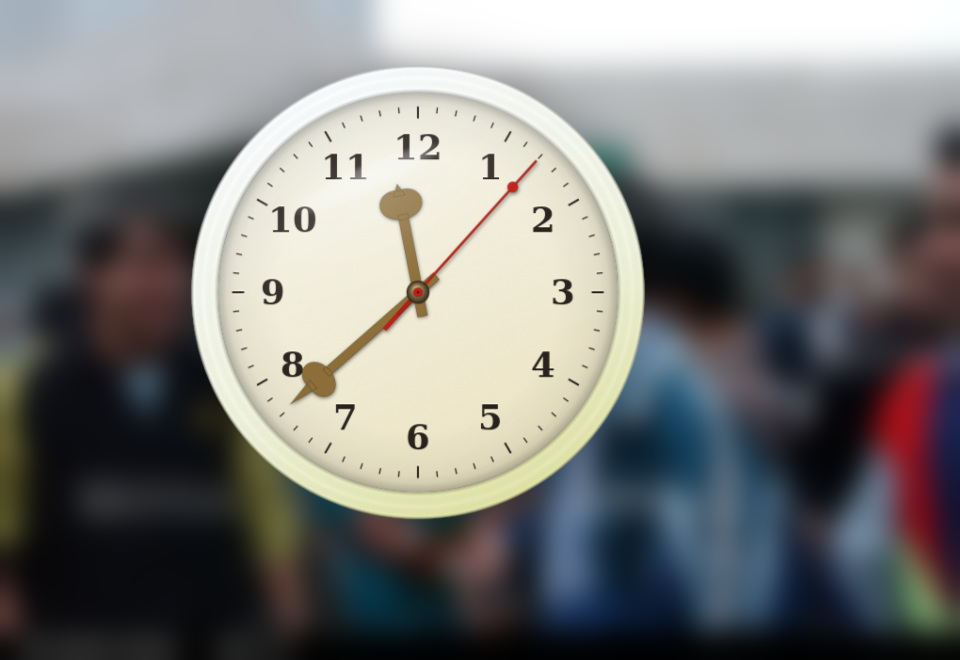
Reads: 11:38:07
